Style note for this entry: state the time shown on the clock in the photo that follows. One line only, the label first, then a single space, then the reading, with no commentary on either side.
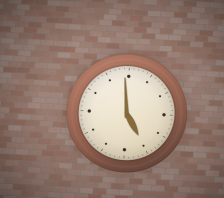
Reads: 4:59
